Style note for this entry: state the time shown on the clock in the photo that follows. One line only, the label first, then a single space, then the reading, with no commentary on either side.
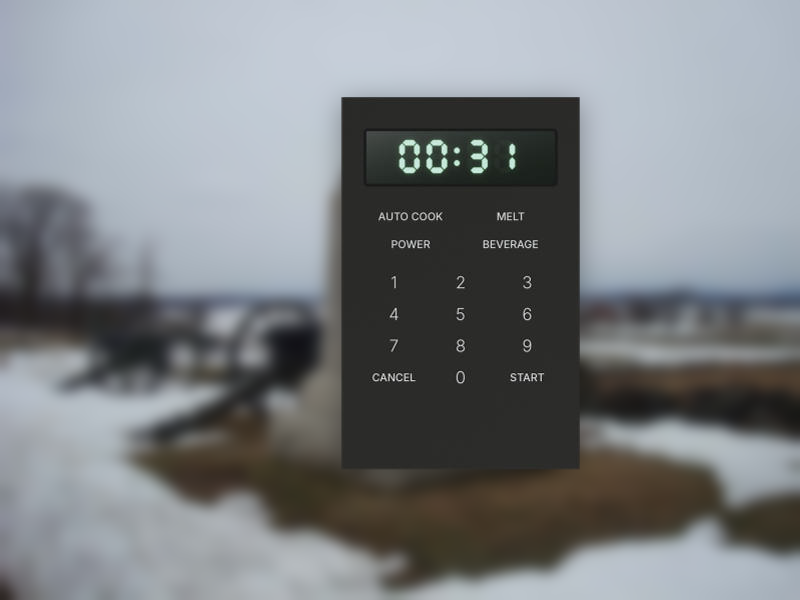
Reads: 0:31
